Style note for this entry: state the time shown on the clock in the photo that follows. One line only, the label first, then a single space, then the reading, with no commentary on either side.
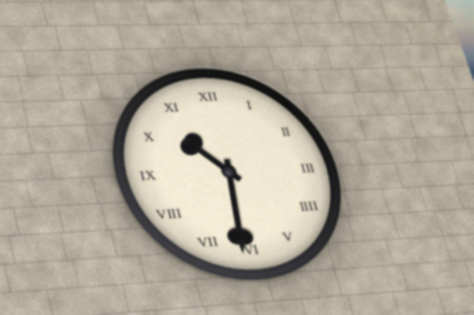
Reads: 10:31
